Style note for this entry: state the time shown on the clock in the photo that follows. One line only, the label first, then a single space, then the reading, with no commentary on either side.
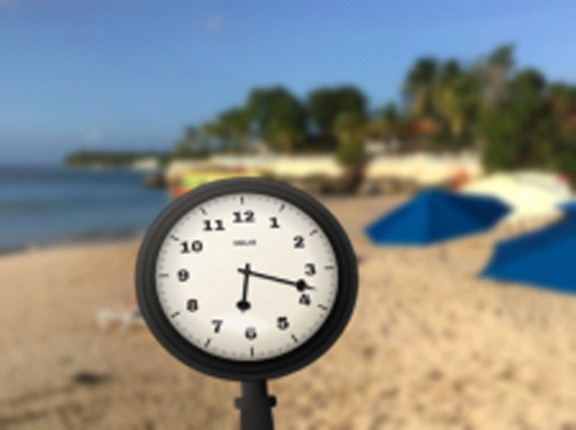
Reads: 6:18
